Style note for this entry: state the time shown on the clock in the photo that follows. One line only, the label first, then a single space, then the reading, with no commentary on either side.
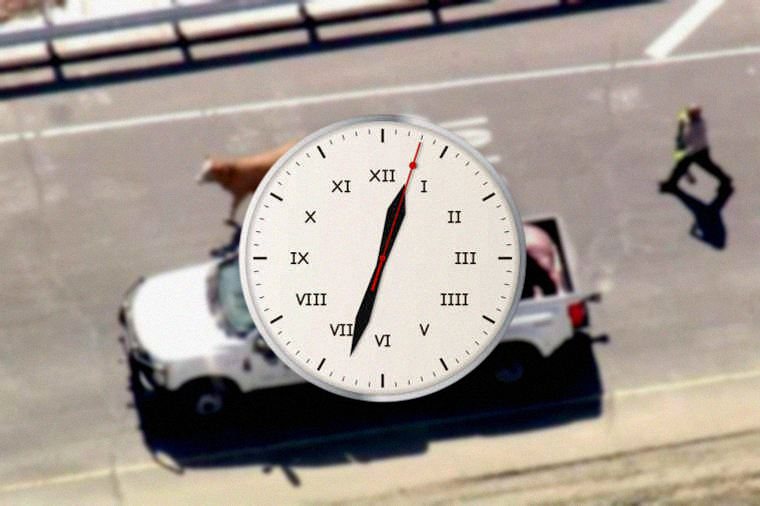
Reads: 12:33:03
